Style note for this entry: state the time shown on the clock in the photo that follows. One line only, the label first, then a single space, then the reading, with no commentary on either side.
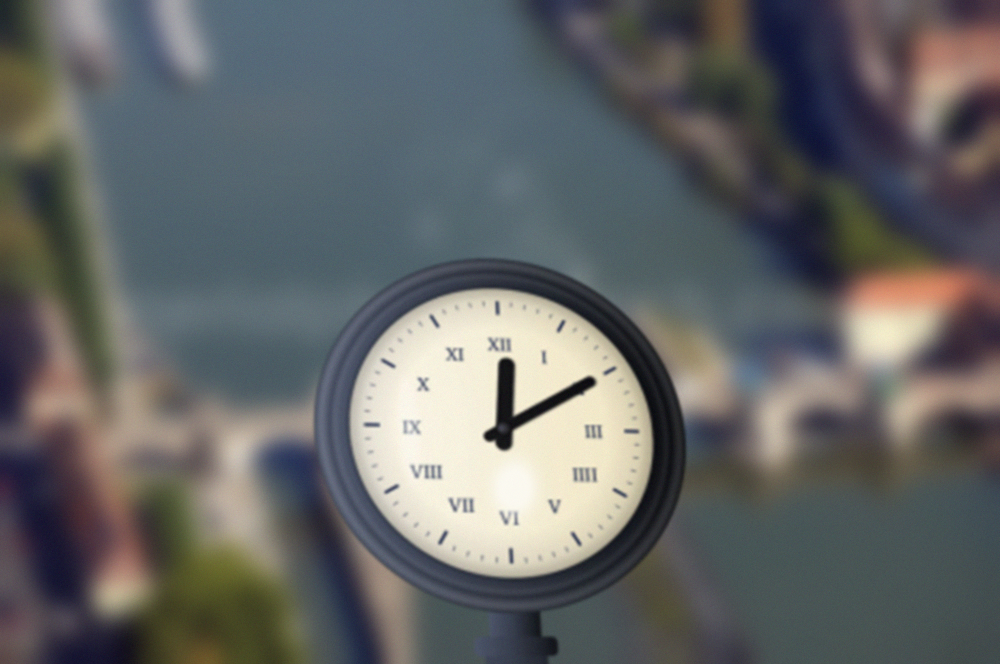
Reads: 12:10
